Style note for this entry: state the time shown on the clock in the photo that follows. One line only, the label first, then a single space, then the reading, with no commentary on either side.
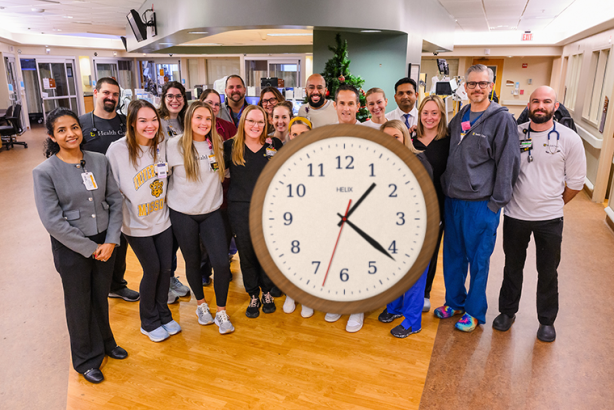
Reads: 1:21:33
